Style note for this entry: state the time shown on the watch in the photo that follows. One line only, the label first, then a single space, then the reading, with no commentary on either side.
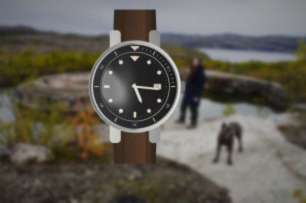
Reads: 5:16
